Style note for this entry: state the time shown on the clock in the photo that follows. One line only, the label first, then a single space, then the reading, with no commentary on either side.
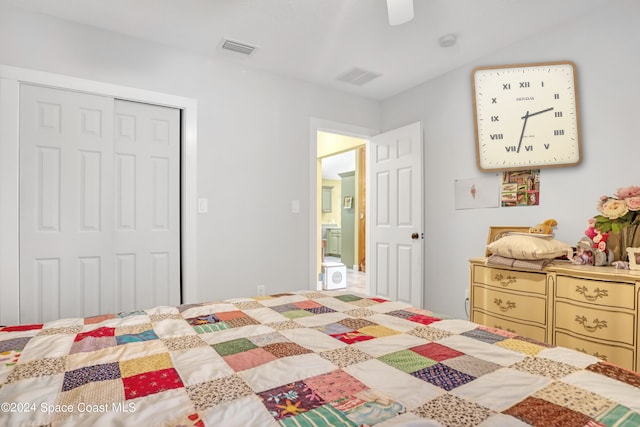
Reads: 2:33
